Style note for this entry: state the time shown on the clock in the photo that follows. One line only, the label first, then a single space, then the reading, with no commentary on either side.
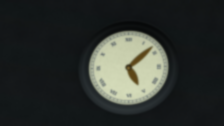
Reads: 5:08
